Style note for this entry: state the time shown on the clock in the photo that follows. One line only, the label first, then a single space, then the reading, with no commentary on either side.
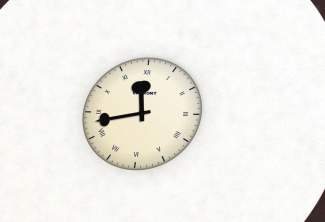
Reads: 11:43
